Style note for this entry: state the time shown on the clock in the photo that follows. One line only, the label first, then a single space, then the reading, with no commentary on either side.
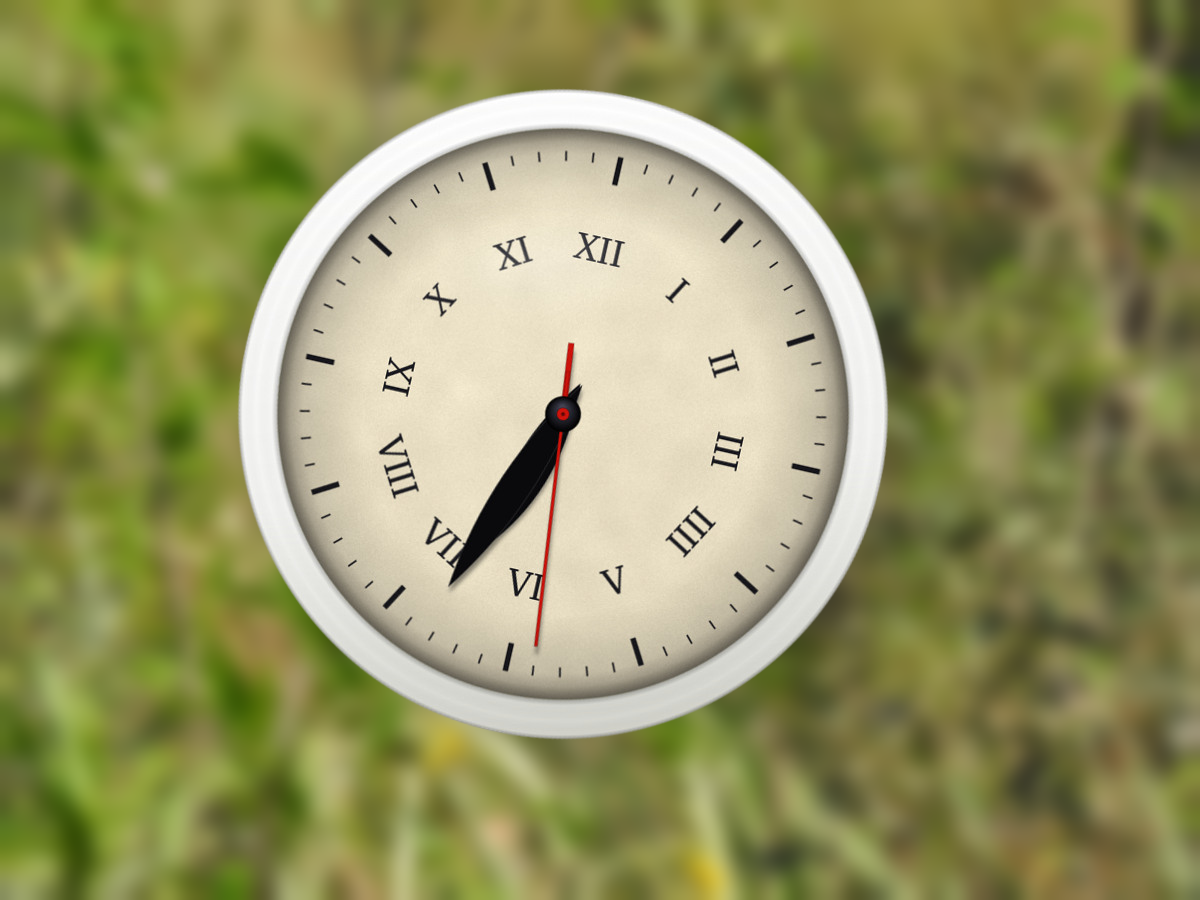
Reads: 6:33:29
